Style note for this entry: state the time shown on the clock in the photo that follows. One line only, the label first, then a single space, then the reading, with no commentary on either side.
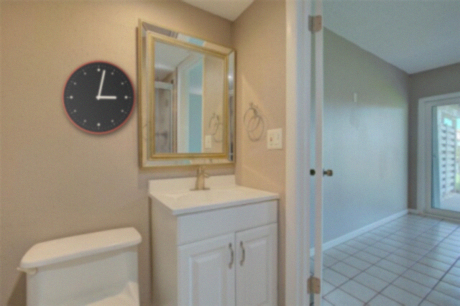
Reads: 3:02
